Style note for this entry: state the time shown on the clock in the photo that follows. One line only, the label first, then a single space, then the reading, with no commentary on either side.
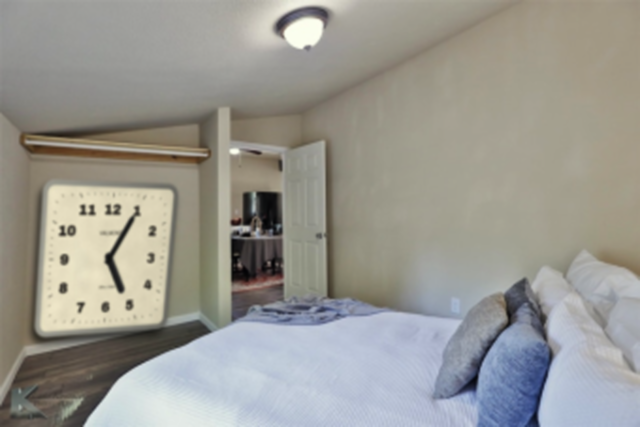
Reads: 5:05
